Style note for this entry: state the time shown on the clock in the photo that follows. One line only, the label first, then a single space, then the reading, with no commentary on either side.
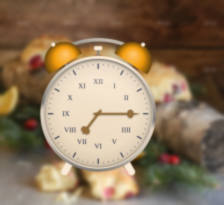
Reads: 7:15
